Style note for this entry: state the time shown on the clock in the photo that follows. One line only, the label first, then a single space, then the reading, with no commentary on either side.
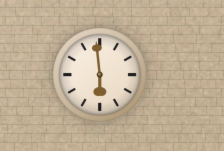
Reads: 5:59
